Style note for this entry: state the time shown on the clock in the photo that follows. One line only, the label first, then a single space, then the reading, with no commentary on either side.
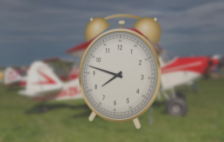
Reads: 7:47
